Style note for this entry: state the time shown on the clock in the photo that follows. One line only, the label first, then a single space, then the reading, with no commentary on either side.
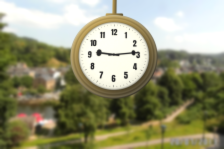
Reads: 9:14
